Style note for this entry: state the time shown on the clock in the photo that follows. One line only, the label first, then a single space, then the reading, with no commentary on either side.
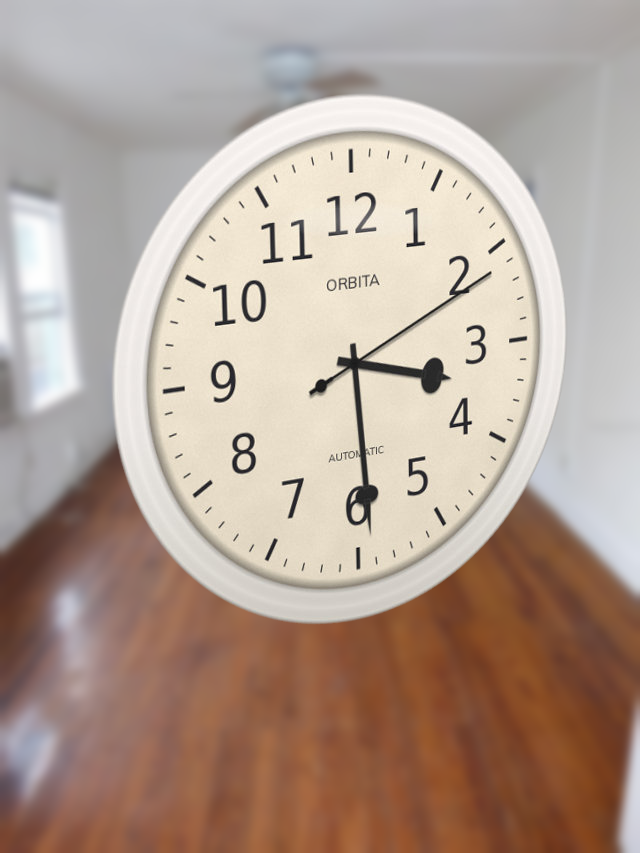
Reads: 3:29:11
